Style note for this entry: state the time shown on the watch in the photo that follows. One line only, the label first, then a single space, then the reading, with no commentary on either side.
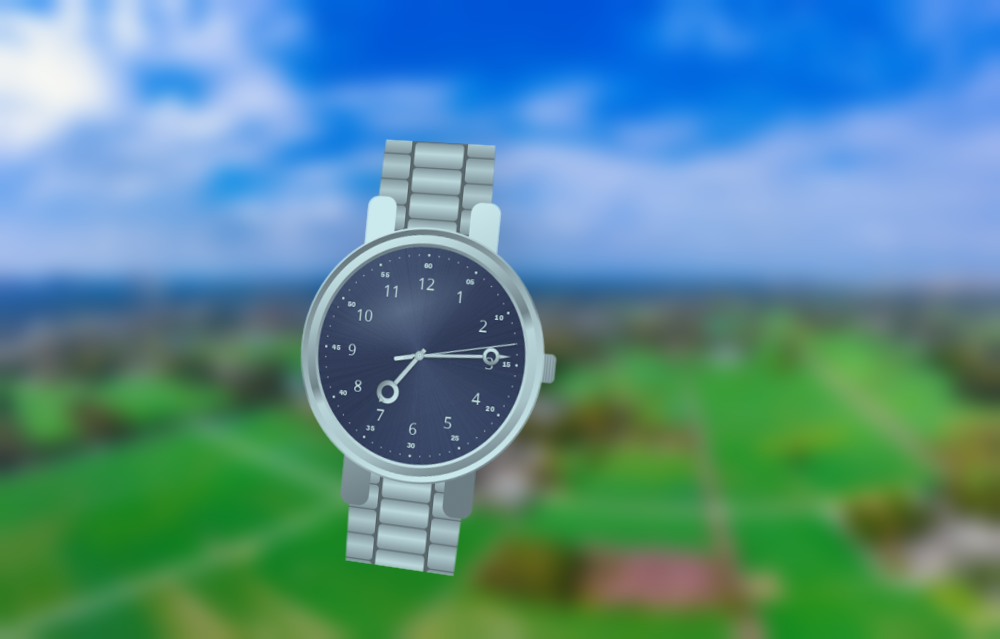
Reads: 7:14:13
